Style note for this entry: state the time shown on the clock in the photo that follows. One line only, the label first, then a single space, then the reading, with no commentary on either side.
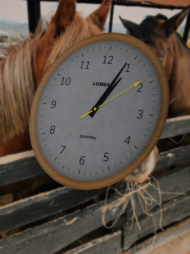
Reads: 1:04:09
